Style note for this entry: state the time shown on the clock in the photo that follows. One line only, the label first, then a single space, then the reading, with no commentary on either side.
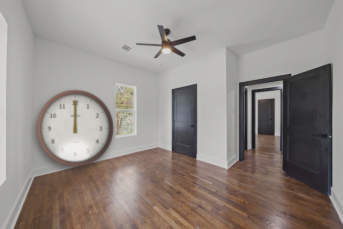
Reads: 12:00
